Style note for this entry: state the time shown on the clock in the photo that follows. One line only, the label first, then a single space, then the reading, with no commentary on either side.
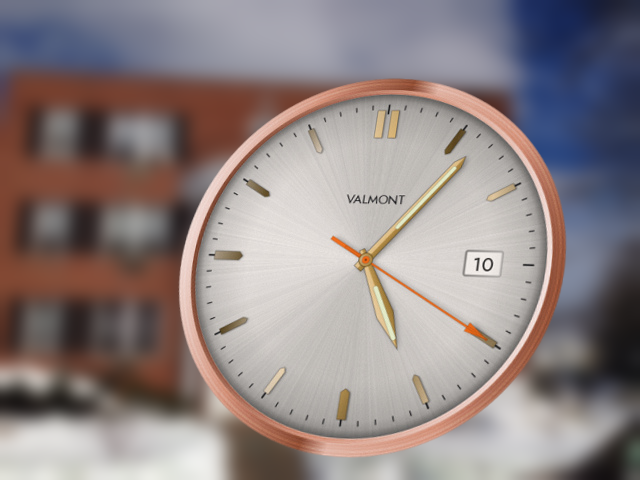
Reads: 5:06:20
